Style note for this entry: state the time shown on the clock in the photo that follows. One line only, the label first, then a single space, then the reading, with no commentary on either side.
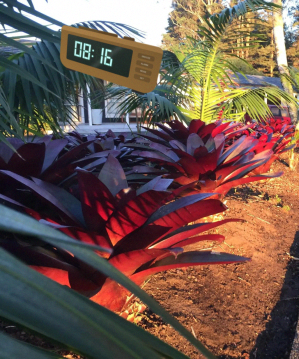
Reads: 8:16
